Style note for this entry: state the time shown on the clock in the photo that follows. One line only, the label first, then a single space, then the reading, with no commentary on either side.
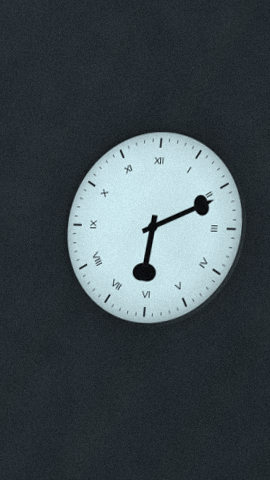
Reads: 6:11
